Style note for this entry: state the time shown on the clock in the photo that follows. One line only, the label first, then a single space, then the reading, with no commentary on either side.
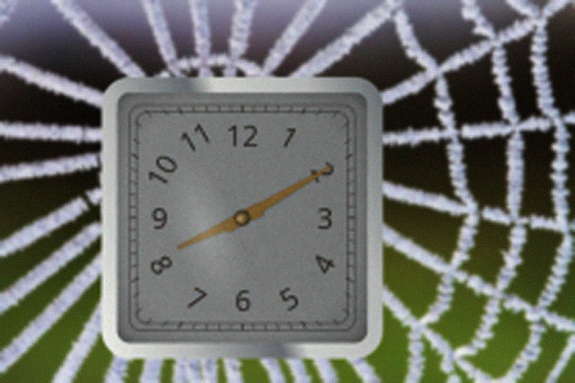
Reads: 8:10
